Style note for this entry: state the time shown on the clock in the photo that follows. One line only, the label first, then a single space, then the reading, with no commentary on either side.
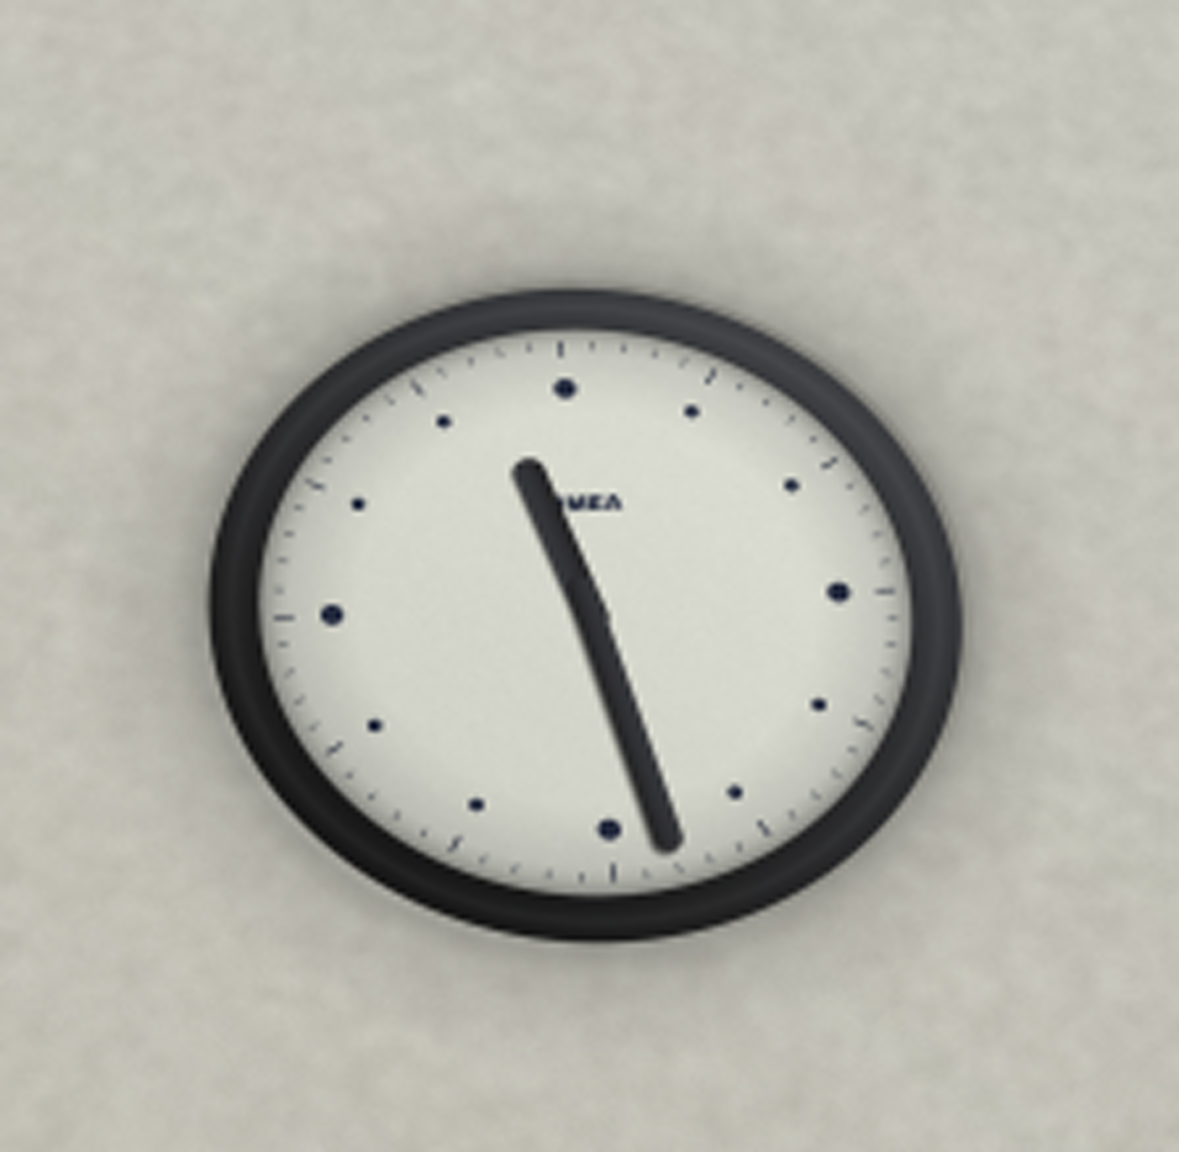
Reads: 11:28
